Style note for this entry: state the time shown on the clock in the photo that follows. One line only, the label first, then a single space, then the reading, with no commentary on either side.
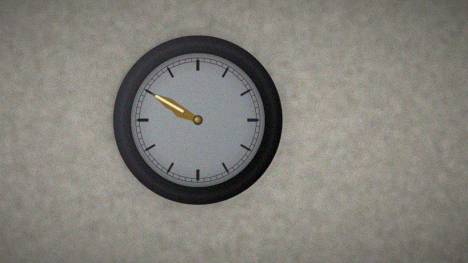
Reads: 9:50
